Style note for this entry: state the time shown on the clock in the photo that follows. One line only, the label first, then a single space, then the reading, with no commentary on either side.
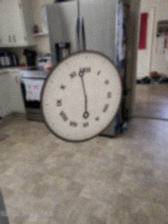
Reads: 5:58
